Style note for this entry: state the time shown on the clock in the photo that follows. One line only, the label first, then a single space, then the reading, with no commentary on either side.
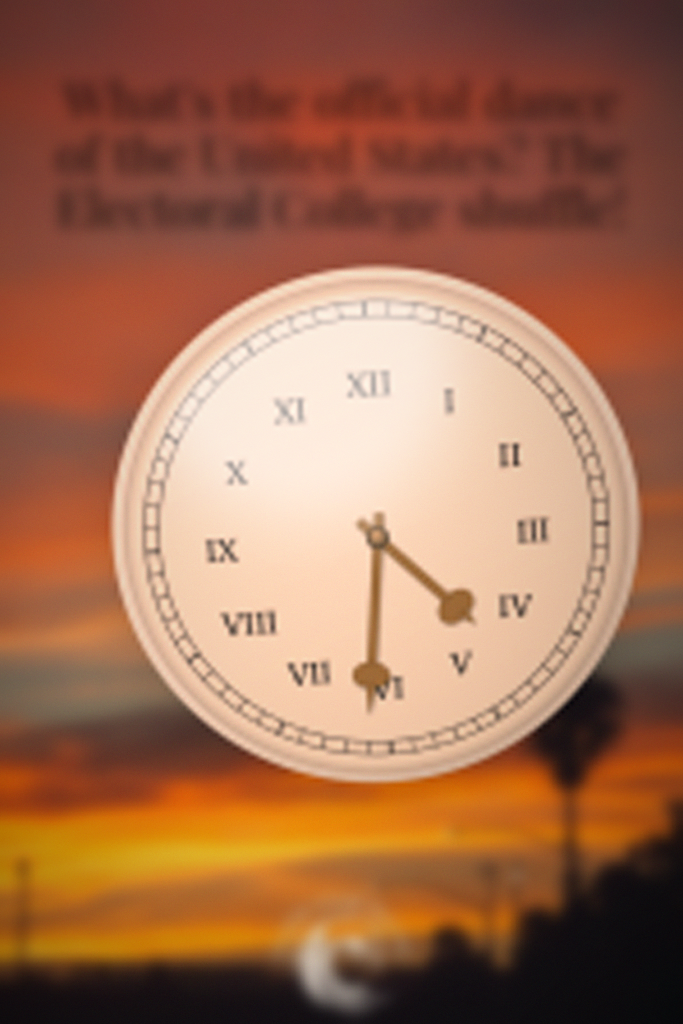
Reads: 4:31
